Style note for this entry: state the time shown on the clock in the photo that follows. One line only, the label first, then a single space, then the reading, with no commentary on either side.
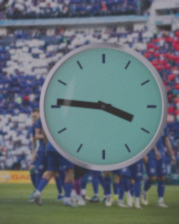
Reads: 3:46
